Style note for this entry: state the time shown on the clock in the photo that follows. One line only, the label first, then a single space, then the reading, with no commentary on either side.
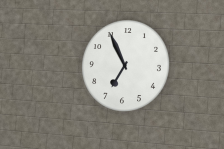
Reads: 6:55
